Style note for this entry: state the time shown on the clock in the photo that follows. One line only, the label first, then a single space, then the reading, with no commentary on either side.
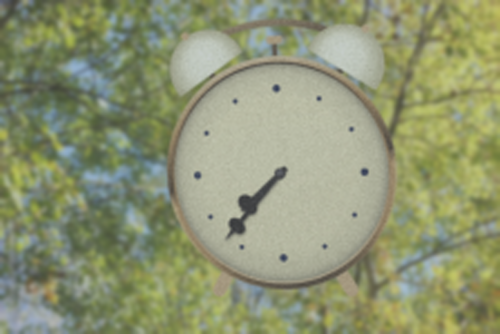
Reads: 7:37
